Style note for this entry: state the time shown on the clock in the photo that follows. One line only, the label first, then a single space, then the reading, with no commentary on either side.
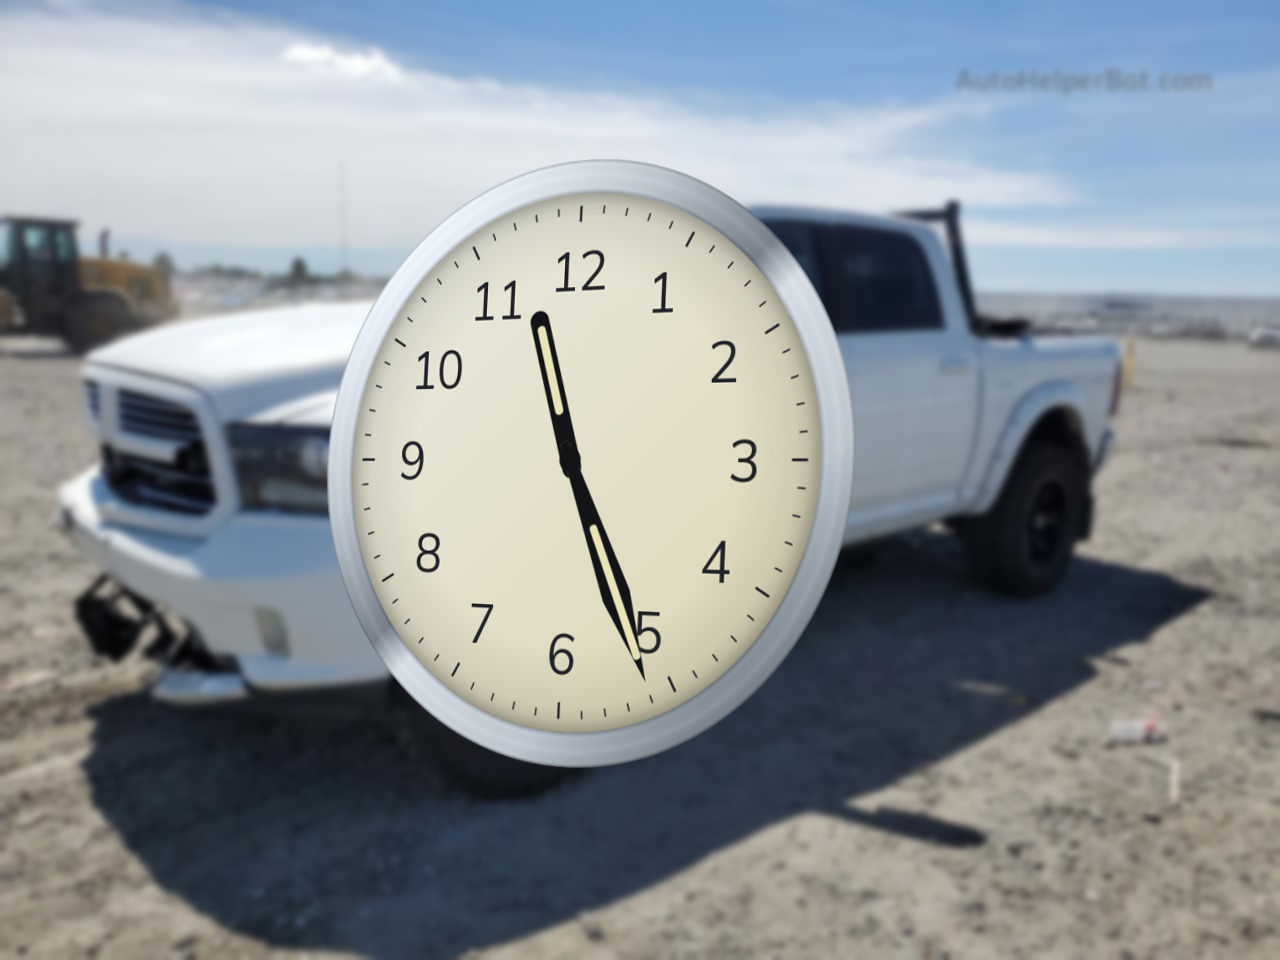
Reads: 11:26
